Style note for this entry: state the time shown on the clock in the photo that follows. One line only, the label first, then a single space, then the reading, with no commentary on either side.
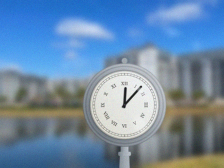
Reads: 12:07
